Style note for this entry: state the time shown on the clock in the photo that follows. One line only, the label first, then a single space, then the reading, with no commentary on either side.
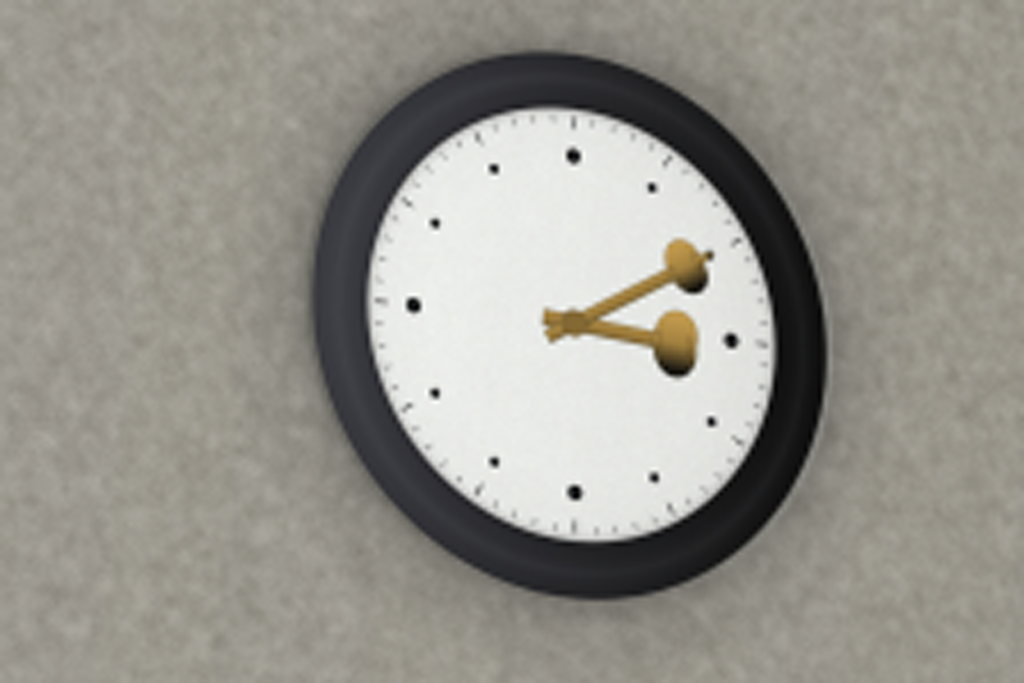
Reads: 3:10
